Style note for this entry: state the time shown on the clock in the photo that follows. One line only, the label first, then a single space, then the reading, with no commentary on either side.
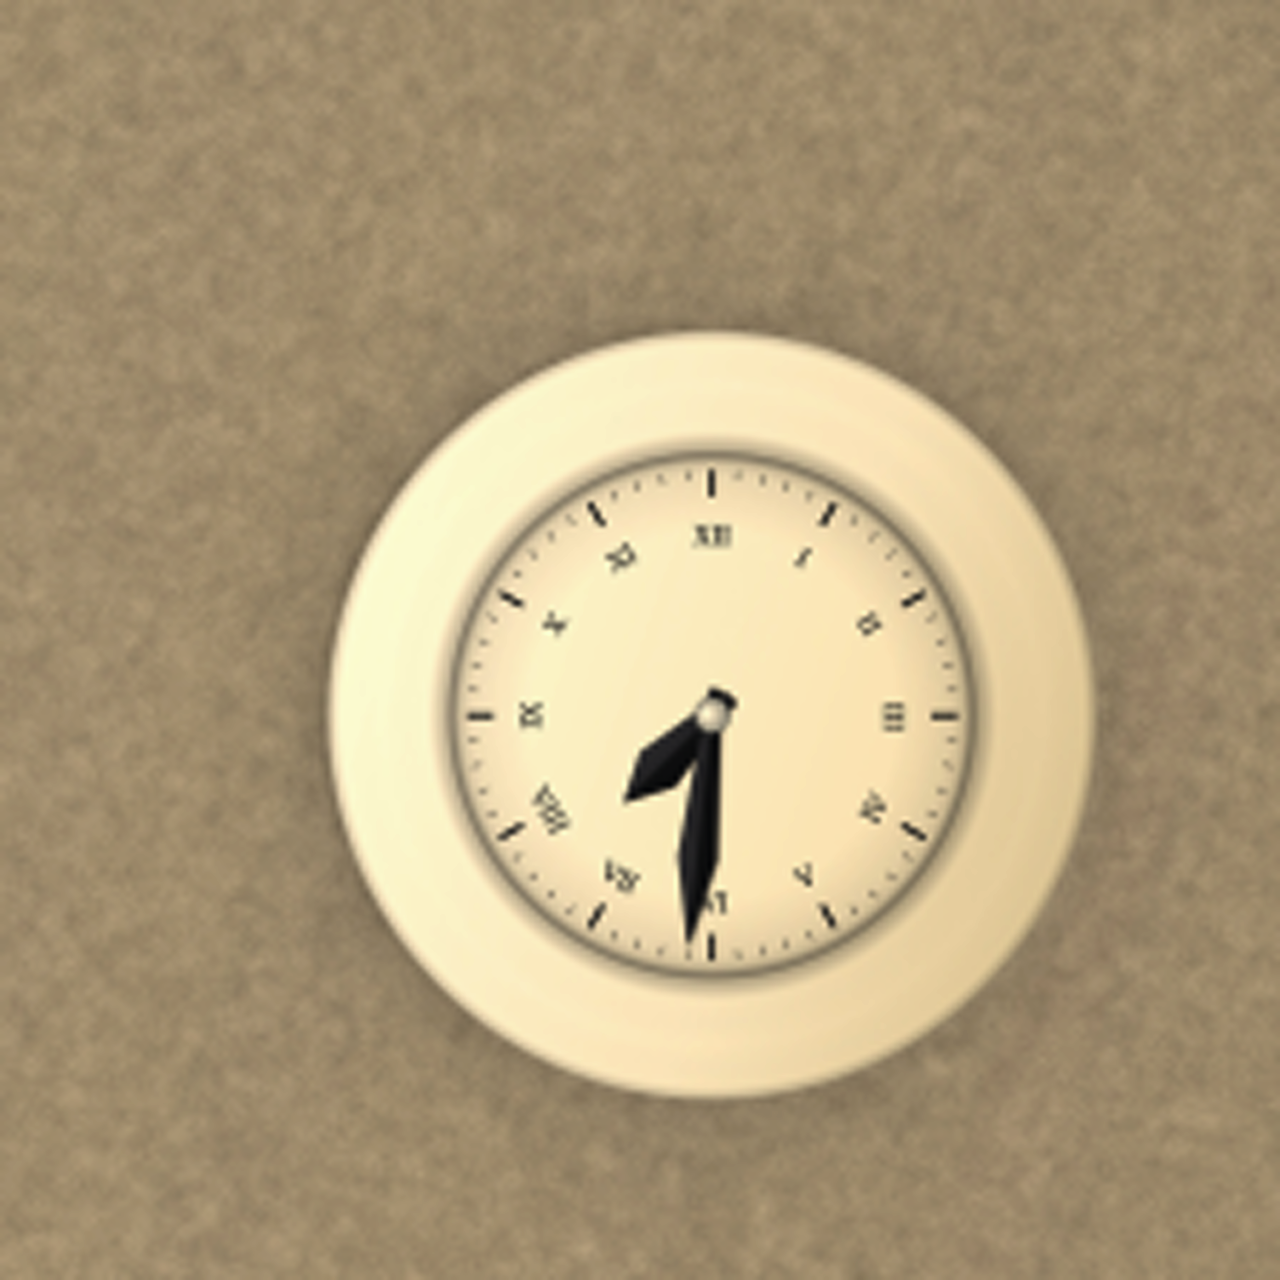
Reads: 7:31
